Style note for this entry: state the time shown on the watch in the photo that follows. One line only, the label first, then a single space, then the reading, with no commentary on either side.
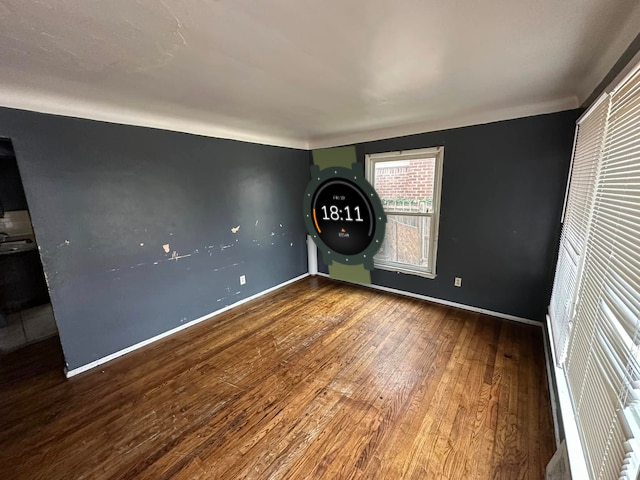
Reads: 18:11
